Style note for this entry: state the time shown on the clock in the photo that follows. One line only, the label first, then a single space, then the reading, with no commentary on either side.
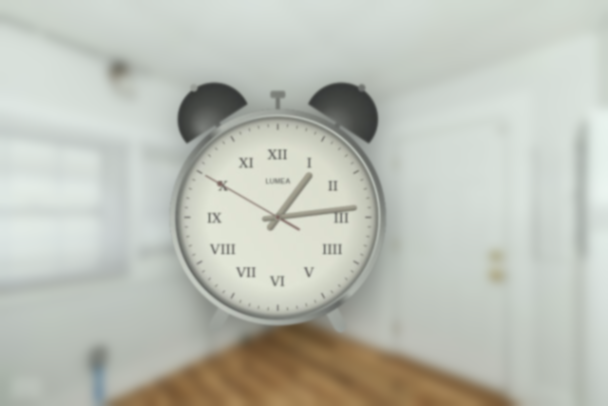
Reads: 1:13:50
